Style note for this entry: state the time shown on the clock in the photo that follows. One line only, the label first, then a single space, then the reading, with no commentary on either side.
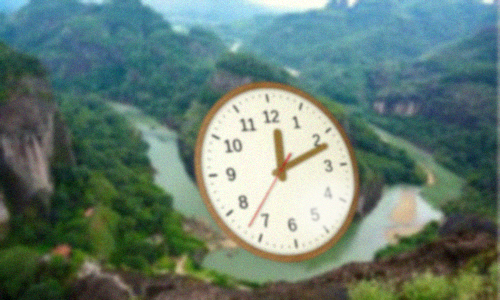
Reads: 12:11:37
